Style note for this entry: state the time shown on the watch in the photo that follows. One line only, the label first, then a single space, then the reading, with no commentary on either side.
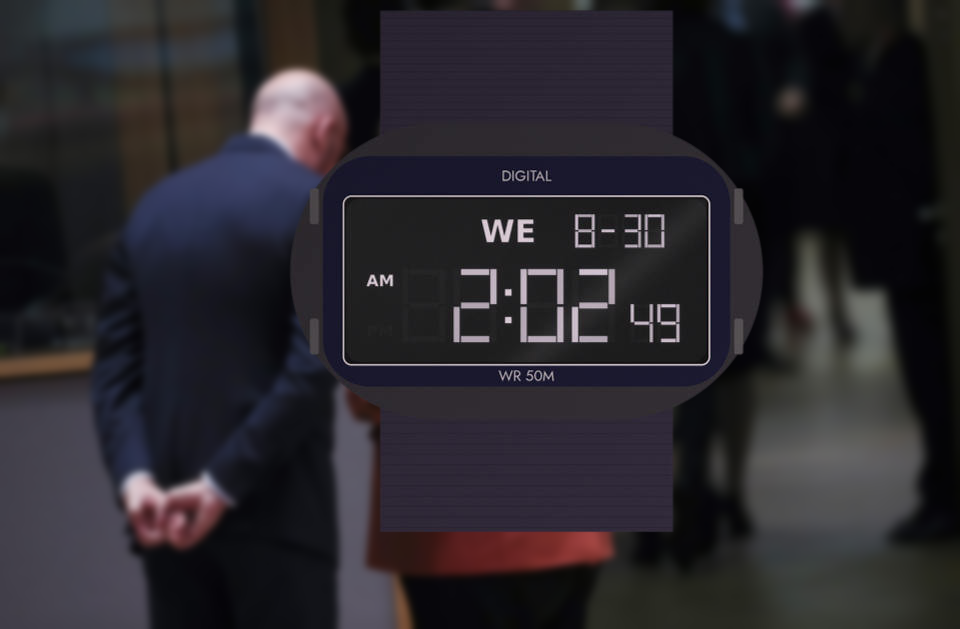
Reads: 2:02:49
